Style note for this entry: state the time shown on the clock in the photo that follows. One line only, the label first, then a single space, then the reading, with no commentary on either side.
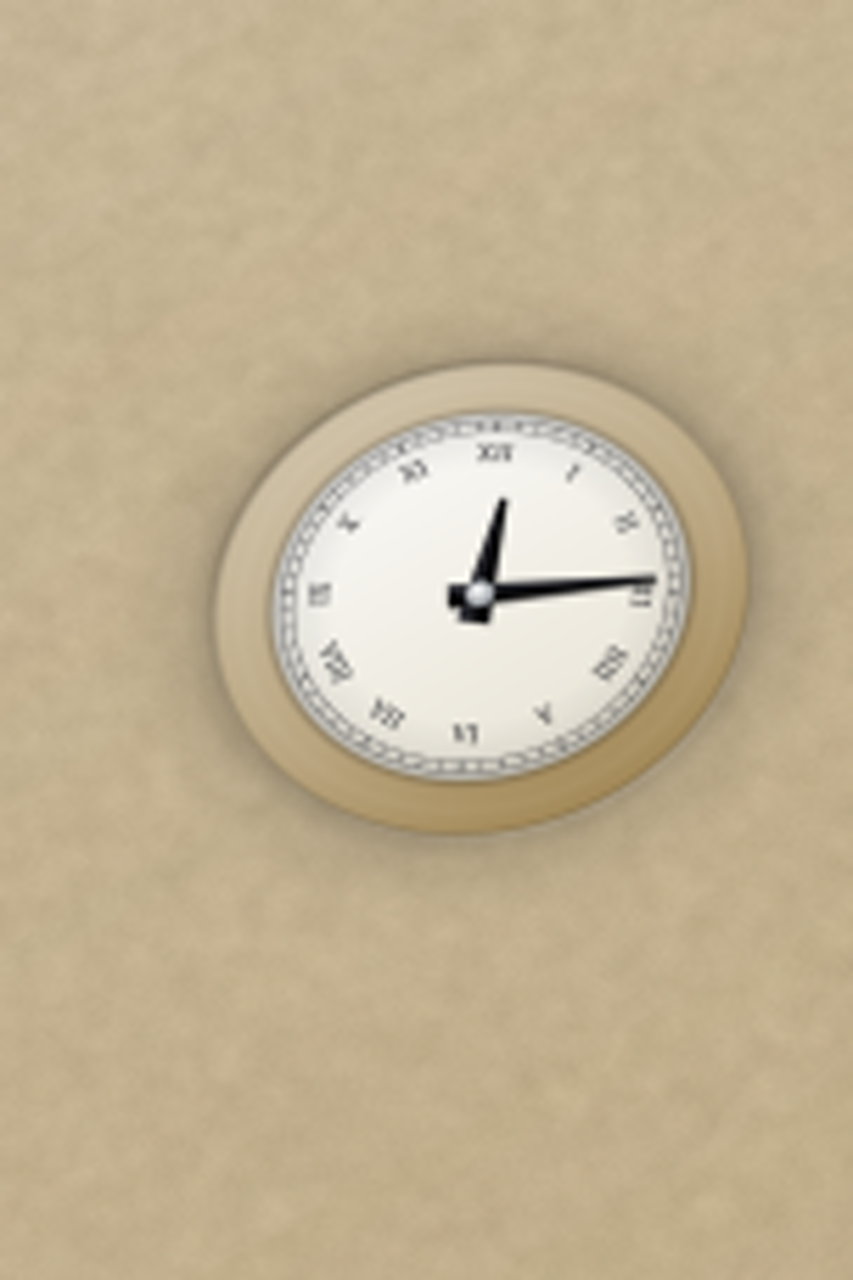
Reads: 12:14
